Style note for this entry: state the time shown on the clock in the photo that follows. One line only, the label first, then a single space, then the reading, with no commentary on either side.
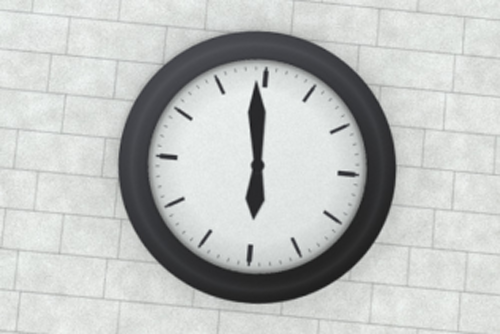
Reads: 5:59
